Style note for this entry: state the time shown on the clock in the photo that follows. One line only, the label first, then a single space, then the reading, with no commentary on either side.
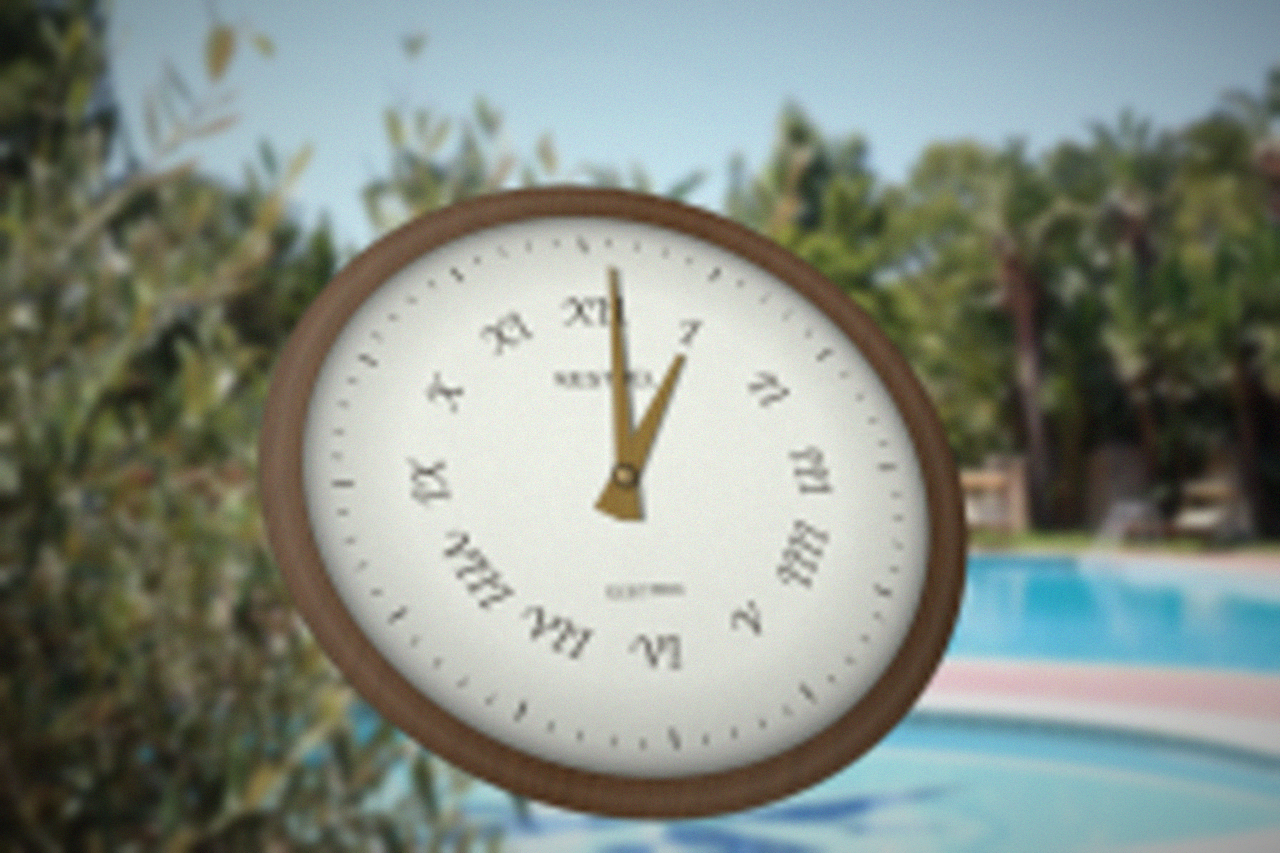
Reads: 1:01
